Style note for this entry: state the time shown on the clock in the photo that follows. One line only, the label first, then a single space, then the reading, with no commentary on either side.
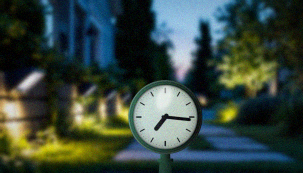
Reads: 7:16
